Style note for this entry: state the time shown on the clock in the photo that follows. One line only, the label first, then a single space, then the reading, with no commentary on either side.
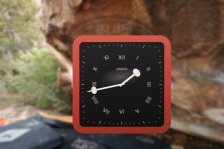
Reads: 1:43
